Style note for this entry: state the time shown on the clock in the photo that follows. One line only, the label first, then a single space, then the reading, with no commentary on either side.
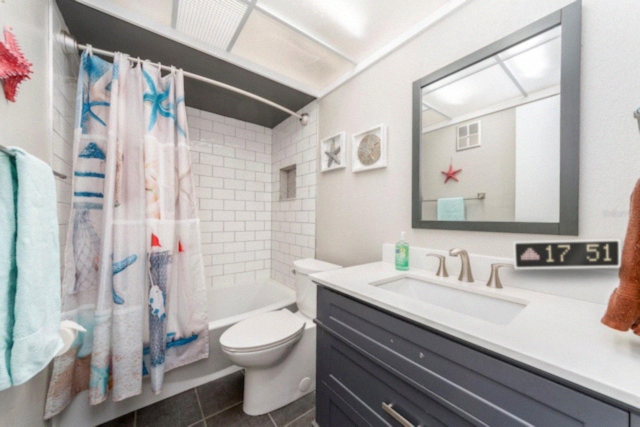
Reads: 17:51
